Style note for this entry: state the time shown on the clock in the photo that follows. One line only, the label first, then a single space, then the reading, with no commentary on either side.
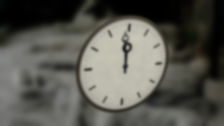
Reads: 11:59
